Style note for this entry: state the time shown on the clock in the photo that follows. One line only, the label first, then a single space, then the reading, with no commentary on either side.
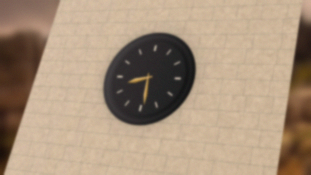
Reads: 8:29
